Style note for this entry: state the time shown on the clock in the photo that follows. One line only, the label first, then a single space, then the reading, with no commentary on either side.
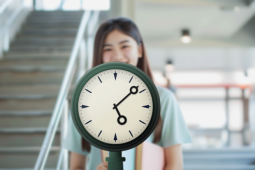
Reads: 5:08
